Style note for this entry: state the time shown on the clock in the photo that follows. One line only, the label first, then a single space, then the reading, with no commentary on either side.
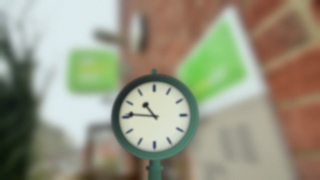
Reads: 10:46
